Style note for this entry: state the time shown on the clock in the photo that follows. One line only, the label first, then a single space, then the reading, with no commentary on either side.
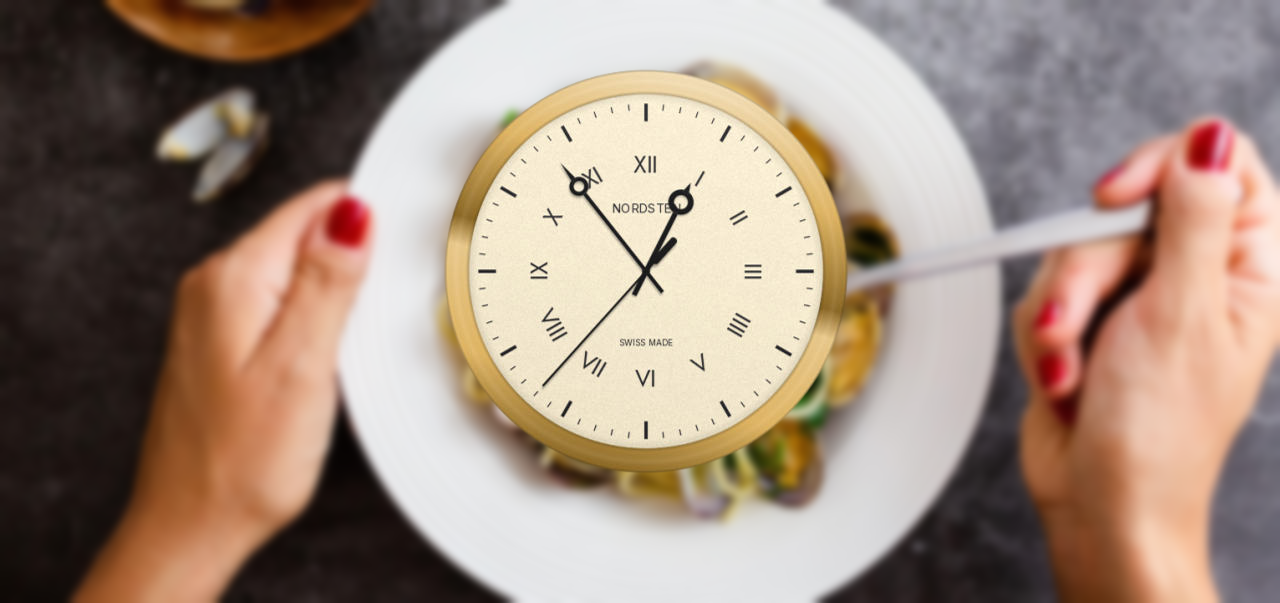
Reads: 12:53:37
